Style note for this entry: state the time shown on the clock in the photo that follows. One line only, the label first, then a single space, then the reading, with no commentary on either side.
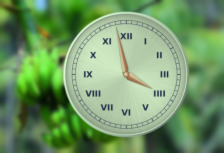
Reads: 3:58
